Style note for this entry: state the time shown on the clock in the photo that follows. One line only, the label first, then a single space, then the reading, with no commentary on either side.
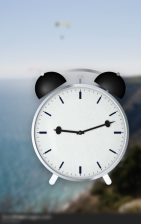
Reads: 9:12
